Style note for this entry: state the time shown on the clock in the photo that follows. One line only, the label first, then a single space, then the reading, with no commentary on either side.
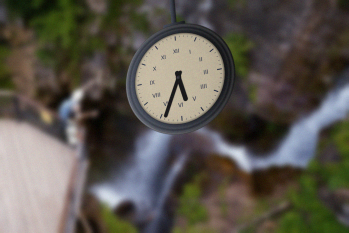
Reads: 5:34
